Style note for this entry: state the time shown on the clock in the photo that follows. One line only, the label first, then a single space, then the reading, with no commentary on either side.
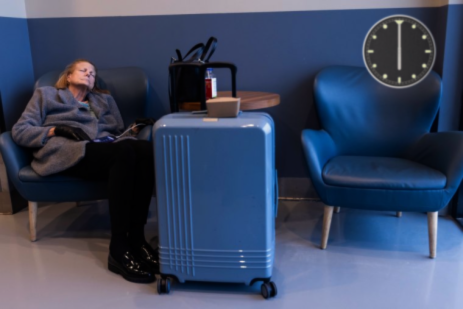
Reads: 6:00
